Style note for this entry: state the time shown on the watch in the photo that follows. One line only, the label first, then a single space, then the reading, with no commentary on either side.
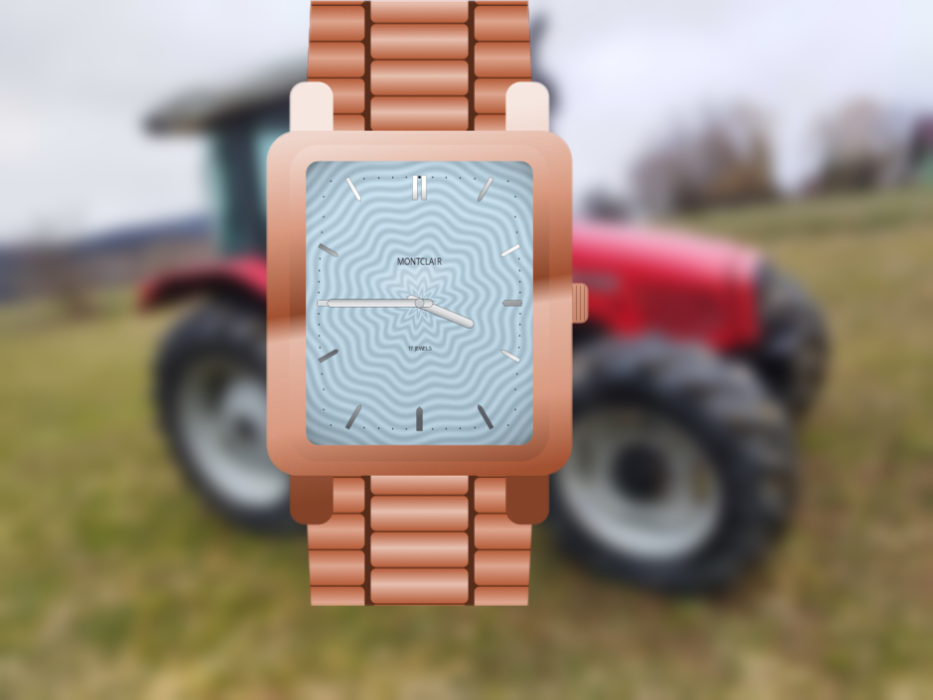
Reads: 3:45
